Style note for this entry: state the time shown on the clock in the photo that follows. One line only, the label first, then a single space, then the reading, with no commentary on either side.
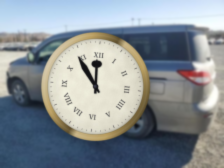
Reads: 11:54
